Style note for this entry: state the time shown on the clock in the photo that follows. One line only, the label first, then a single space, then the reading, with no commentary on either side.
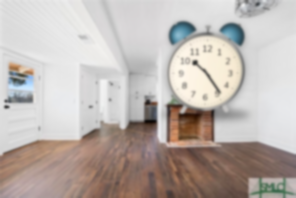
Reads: 10:24
